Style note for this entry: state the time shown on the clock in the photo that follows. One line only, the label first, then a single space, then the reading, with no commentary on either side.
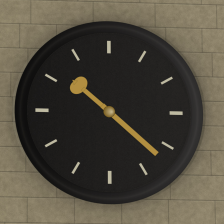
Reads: 10:22
